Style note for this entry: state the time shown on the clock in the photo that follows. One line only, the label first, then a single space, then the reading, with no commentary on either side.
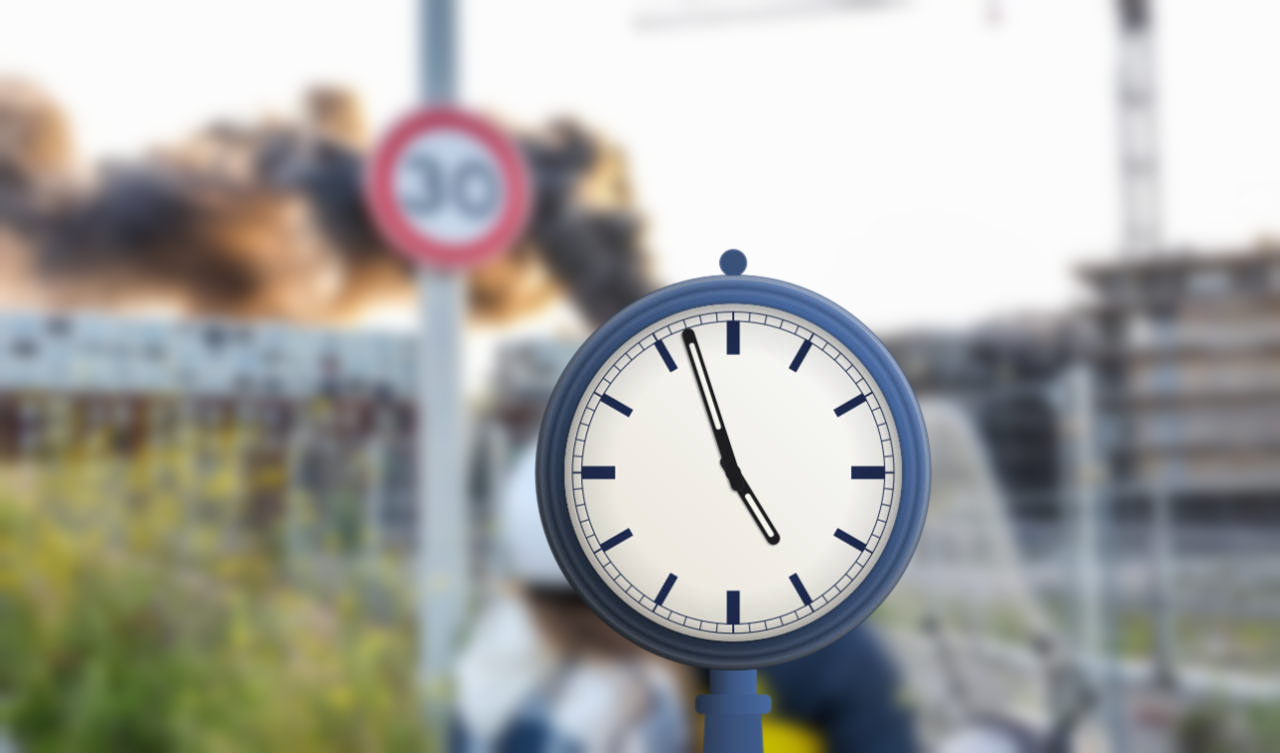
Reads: 4:57
